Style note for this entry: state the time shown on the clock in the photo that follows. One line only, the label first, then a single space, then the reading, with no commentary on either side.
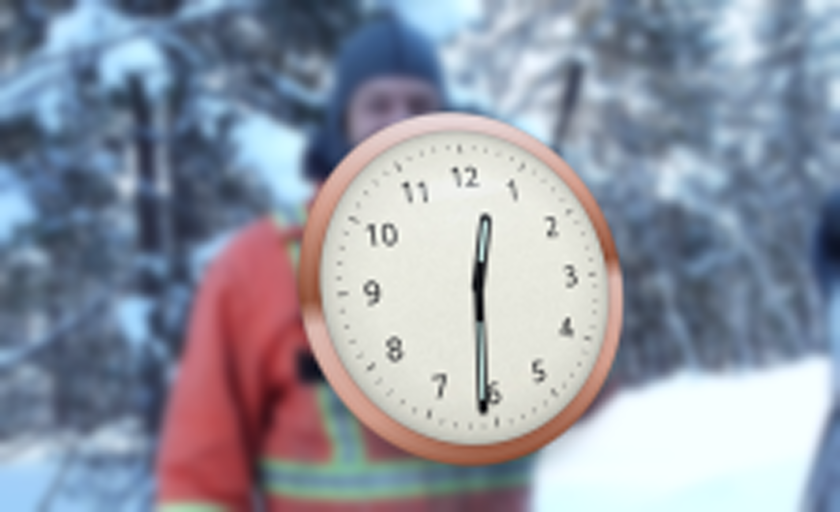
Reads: 12:31
